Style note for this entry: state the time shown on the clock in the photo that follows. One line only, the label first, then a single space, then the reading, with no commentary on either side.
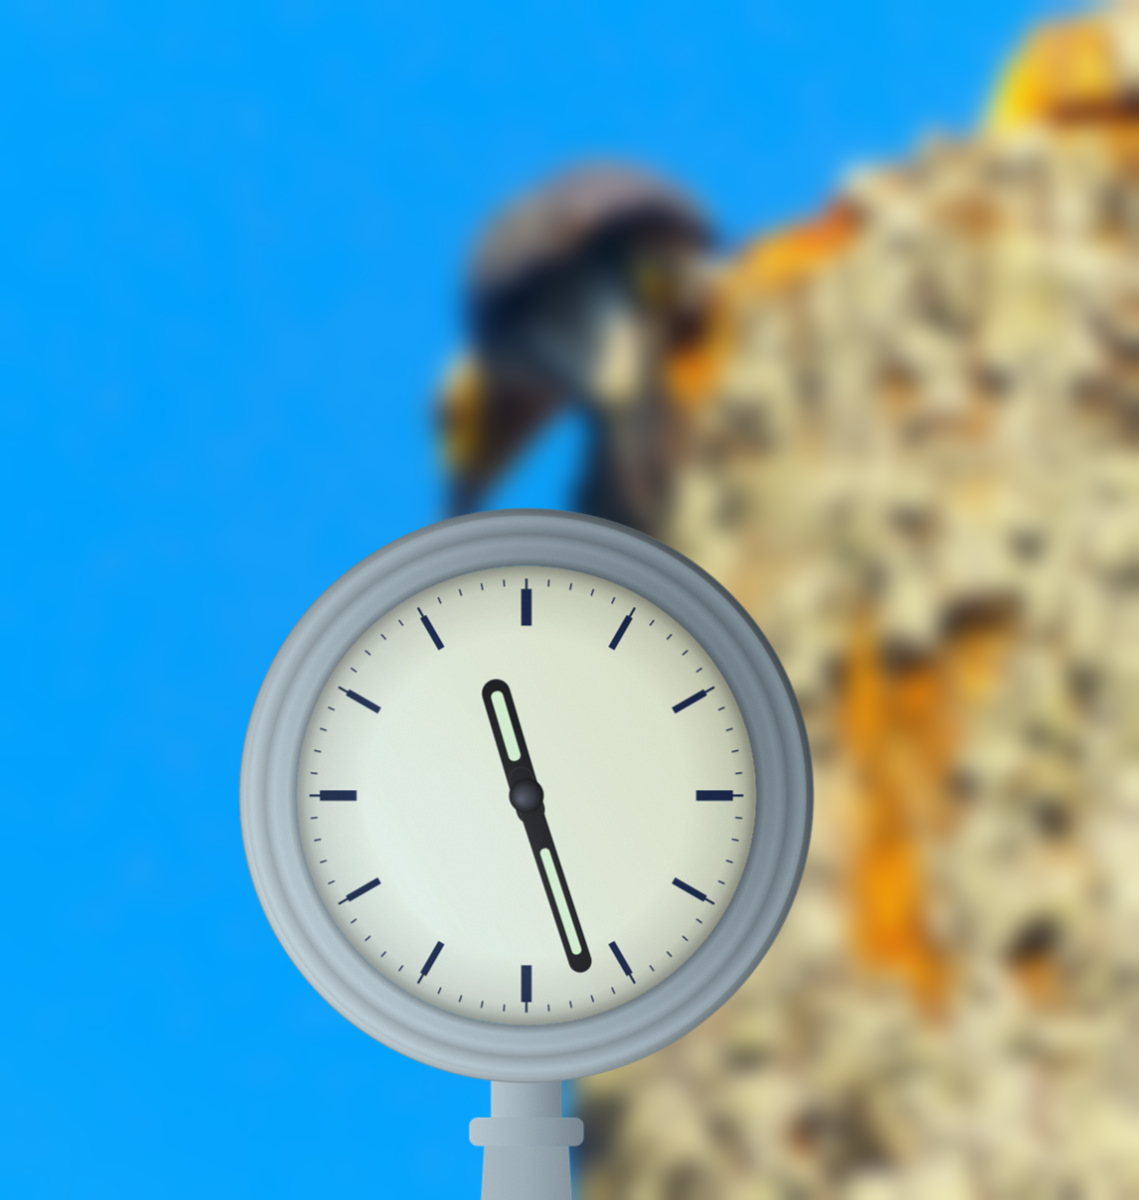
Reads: 11:27
